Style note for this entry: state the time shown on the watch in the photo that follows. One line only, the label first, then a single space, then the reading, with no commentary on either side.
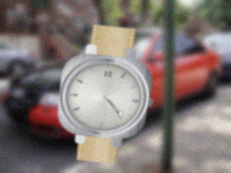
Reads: 4:23
